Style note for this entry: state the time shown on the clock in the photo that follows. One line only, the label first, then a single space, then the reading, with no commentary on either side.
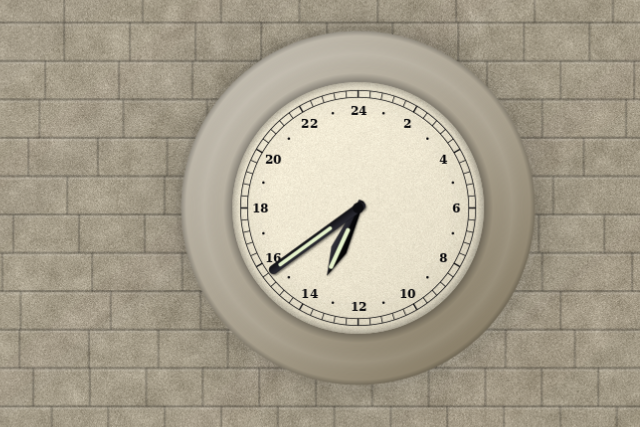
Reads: 13:39
